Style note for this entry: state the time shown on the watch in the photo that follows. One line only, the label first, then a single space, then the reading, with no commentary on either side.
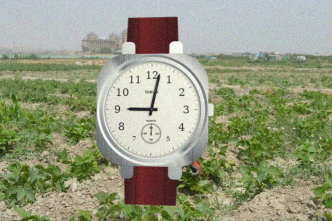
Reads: 9:02
